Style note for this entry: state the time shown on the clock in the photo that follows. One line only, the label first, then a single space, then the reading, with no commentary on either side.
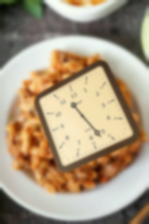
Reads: 11:27
